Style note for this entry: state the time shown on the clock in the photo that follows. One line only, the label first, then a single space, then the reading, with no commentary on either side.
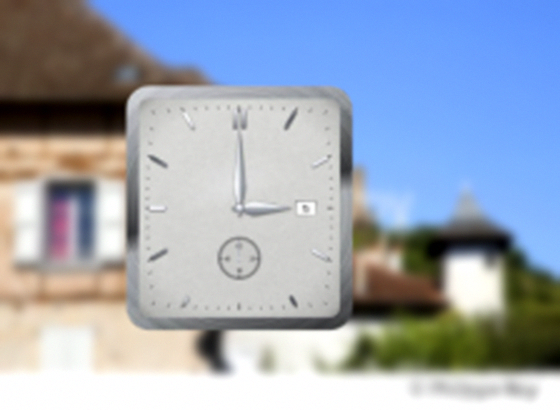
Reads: 3:00
